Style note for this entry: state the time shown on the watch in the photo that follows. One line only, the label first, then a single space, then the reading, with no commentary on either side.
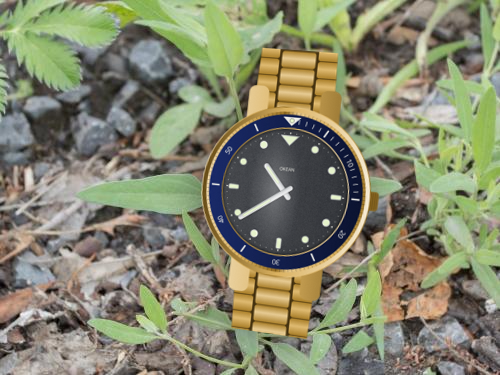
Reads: 10:39
